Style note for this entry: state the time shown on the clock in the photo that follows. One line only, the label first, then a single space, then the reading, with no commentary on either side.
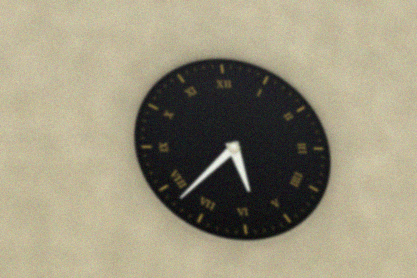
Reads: 5:38
